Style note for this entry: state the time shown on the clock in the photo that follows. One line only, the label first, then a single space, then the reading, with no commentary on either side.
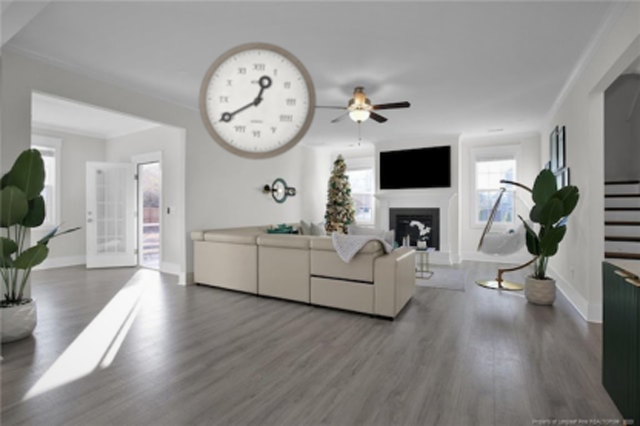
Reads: 12:40
